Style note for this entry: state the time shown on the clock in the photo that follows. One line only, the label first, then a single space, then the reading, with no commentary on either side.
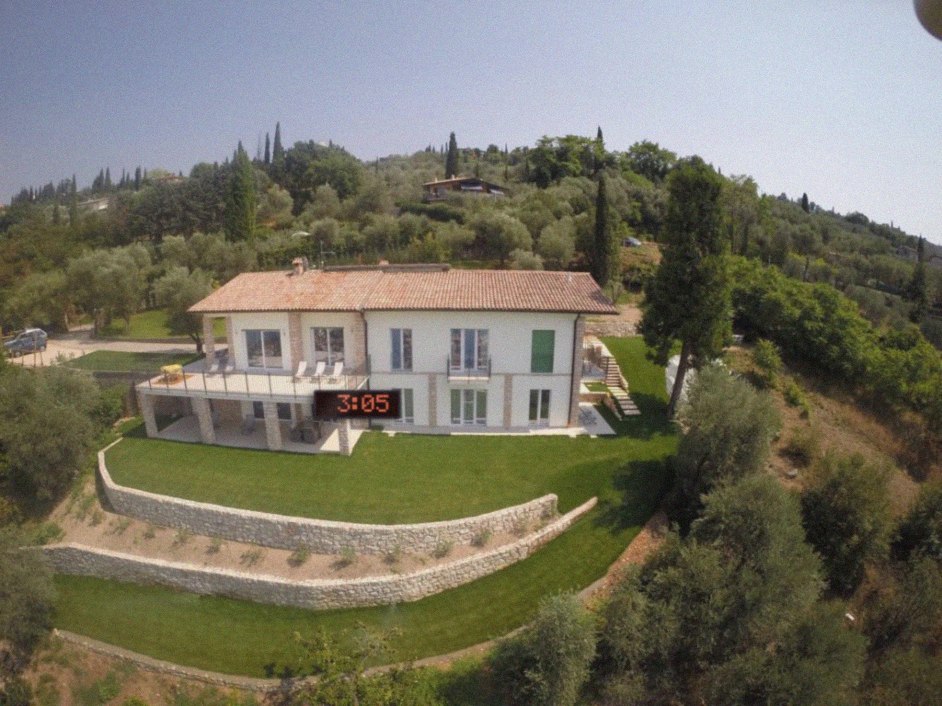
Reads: 3:05
